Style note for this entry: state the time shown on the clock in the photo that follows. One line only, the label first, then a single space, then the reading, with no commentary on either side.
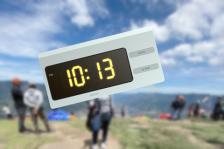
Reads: 10:13
